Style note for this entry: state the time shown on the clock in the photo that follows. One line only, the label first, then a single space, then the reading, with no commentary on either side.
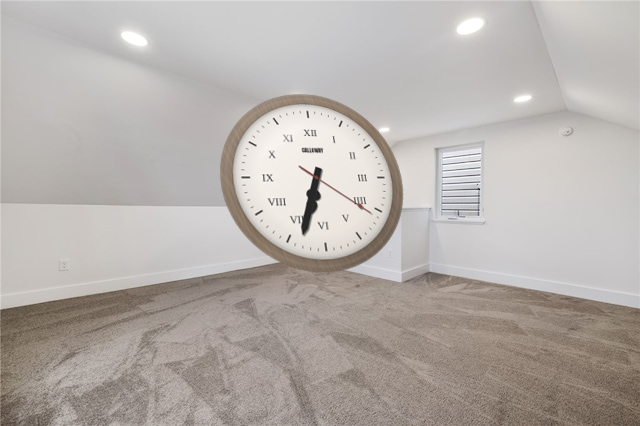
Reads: 6:33:21
